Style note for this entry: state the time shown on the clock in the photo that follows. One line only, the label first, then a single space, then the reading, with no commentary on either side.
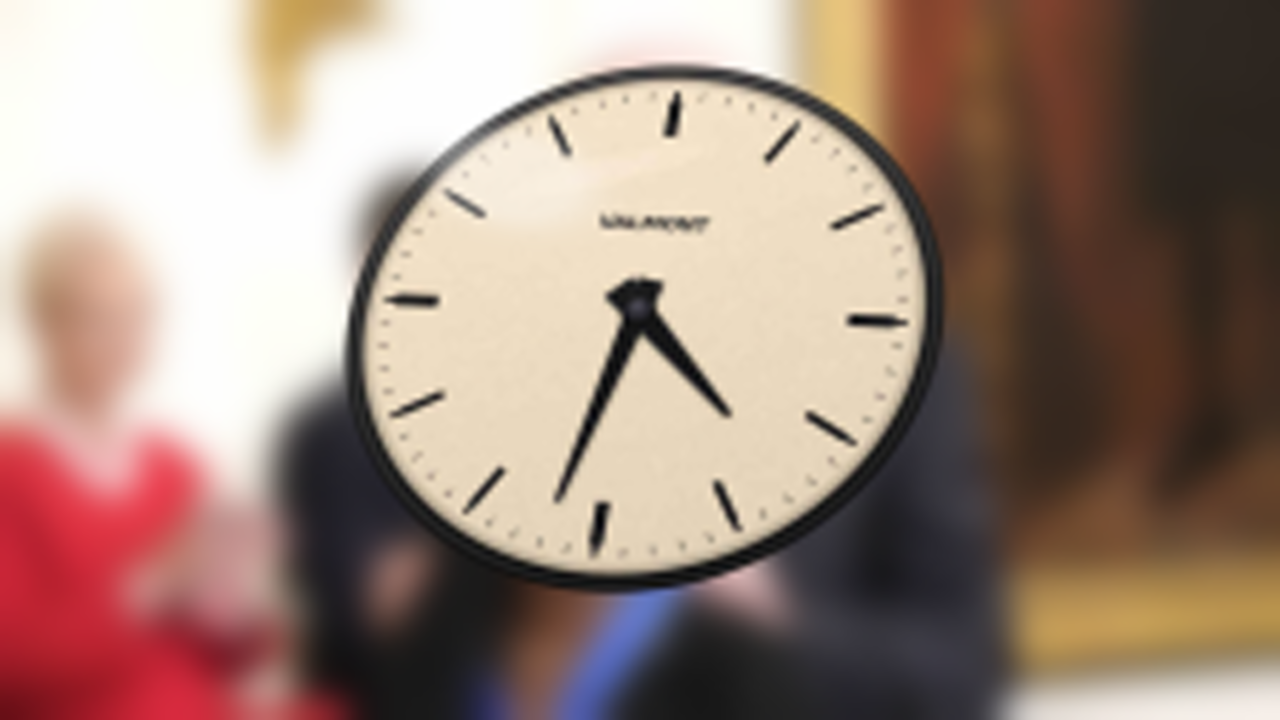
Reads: 4:32
